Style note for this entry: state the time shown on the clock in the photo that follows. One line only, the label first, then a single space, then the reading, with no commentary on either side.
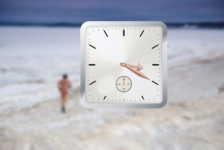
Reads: 3:20
